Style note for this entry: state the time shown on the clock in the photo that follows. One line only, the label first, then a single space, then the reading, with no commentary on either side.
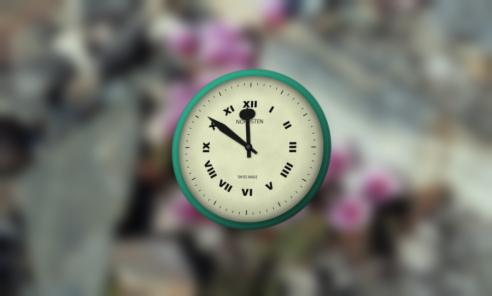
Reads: 11:51
